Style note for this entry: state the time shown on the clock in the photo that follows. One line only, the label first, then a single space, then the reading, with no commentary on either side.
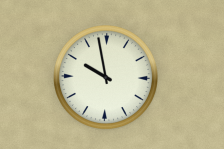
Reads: 9:58
